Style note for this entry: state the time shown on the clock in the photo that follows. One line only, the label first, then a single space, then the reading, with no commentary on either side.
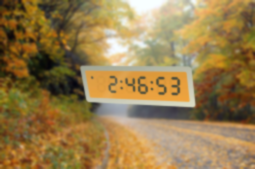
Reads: 2:46:53
